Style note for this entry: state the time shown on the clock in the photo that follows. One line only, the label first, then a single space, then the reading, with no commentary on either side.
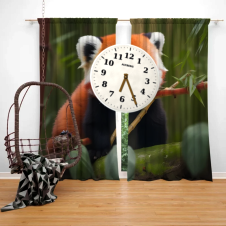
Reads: 6:25
